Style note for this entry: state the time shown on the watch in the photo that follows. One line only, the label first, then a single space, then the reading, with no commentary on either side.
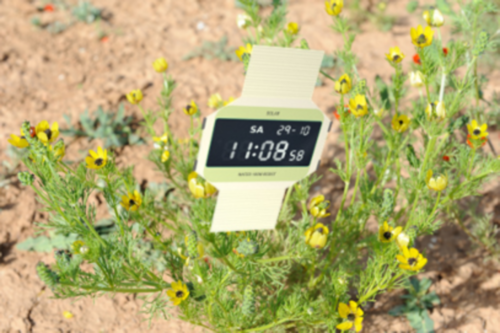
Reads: 11:08:58
